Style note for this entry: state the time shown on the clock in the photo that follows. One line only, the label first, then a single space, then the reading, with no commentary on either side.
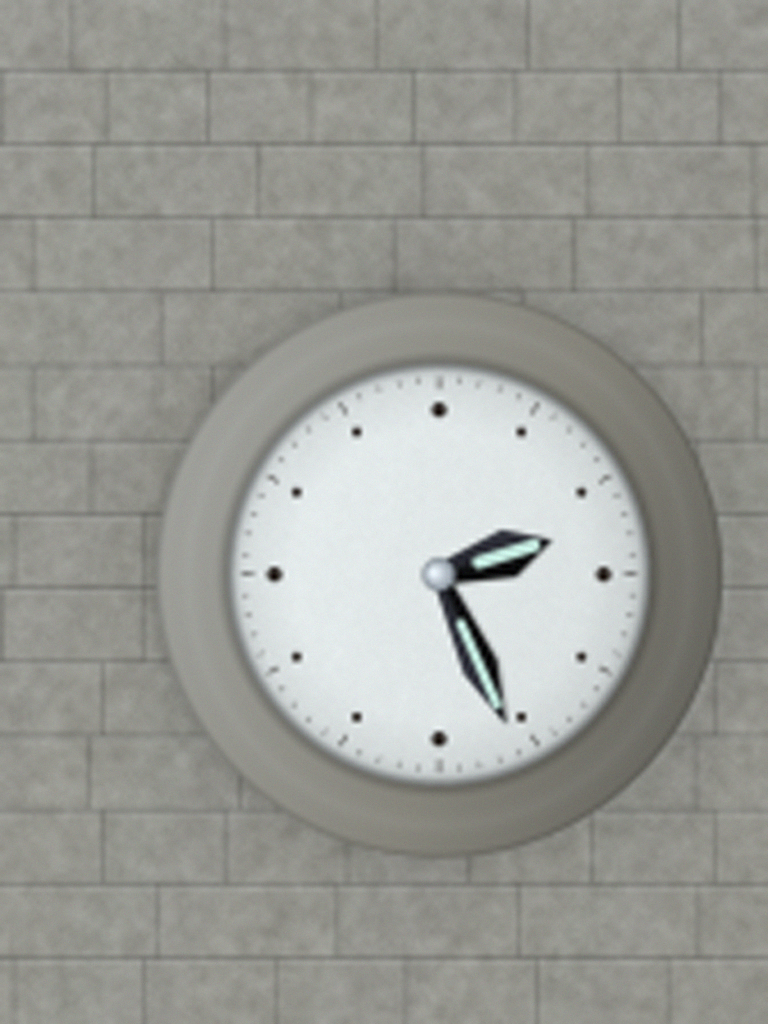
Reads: 2:26
